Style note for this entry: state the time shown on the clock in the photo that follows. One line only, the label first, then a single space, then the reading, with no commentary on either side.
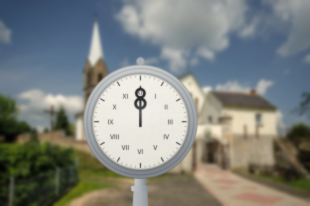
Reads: 12:00
